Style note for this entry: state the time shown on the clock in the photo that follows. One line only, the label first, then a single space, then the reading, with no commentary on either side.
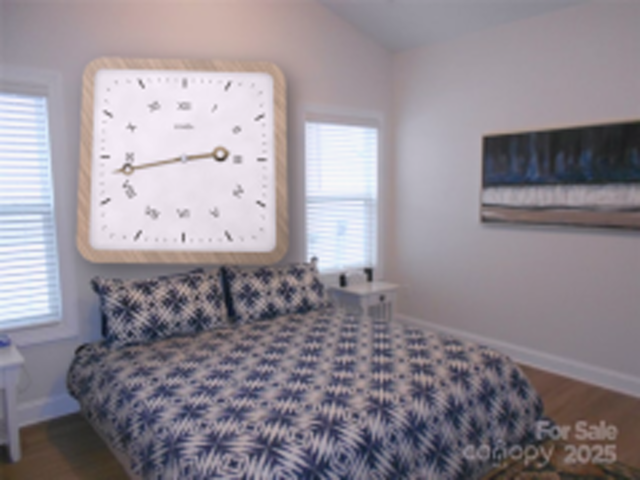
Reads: 2:43
